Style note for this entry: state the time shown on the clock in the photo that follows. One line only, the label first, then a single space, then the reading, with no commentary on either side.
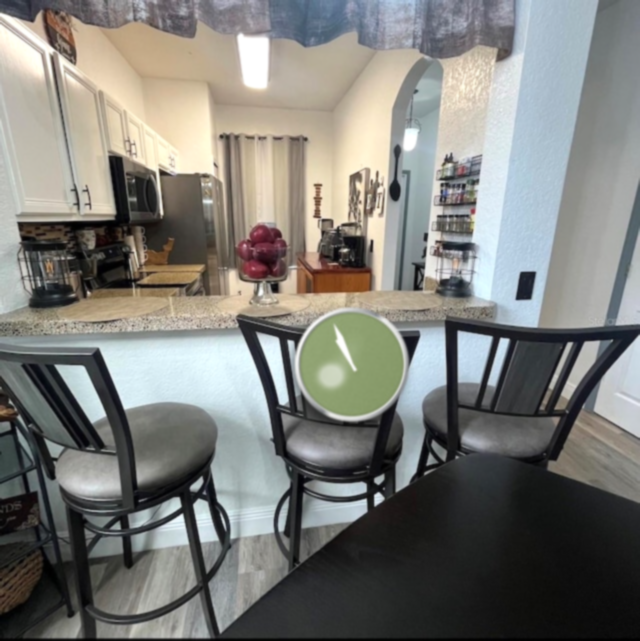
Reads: 10:56
